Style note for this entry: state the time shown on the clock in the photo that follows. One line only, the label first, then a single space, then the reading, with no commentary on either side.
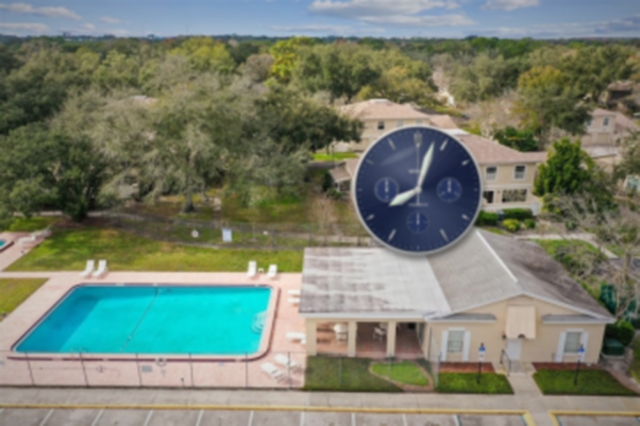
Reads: 8:03
